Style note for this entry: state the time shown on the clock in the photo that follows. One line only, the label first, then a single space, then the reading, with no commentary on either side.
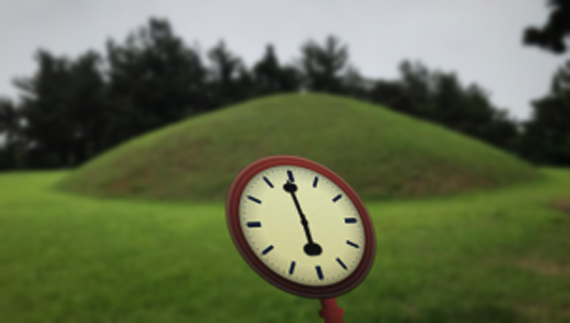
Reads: 5:59
